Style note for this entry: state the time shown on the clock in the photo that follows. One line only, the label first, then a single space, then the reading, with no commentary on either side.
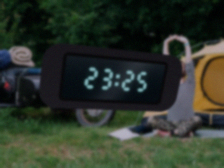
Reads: 23:25
